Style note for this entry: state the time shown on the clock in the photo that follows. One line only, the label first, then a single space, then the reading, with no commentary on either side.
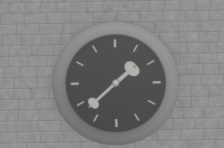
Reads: 1:38
